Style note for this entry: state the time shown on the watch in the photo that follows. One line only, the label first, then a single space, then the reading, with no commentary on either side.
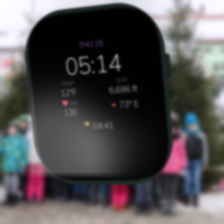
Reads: 5:14
